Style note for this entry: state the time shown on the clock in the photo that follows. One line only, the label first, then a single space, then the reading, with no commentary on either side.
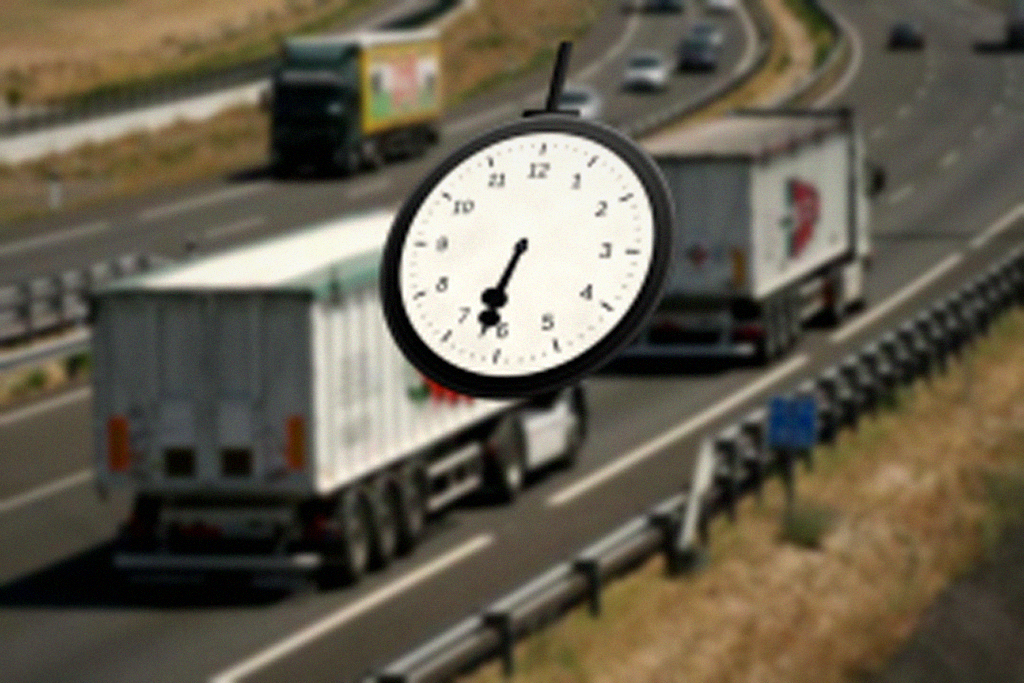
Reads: 6:32
